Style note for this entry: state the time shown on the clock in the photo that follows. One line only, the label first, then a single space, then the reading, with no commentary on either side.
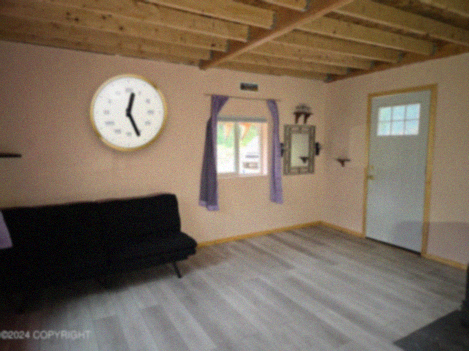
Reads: 12:26
